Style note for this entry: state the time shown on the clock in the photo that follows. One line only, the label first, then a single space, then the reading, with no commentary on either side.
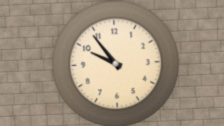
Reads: 9:54
